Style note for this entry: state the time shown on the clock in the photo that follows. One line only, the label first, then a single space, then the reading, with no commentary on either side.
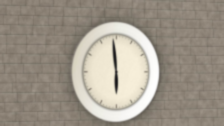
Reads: 5:59
